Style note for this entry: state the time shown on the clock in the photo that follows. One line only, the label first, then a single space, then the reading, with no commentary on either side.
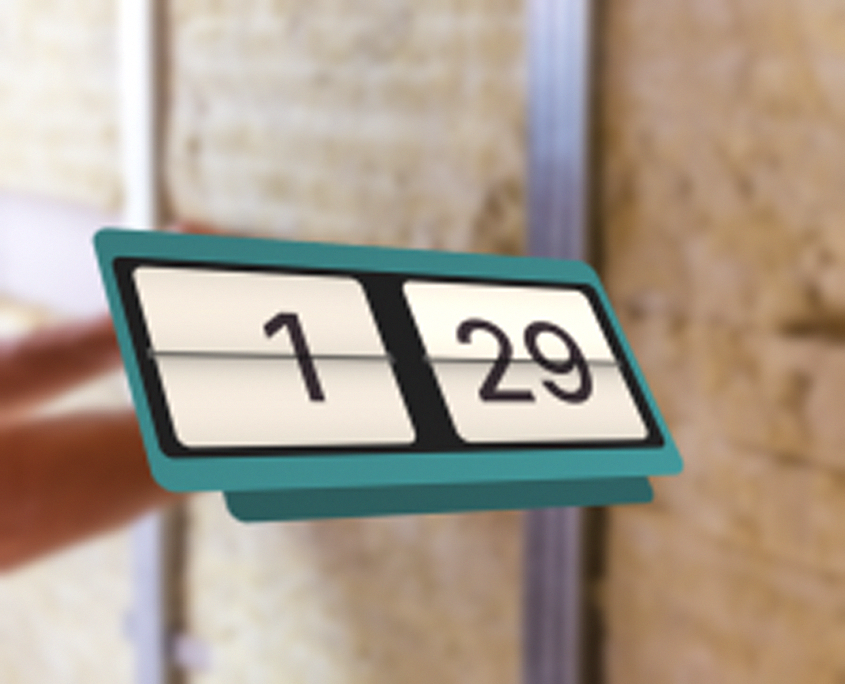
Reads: 1:29
